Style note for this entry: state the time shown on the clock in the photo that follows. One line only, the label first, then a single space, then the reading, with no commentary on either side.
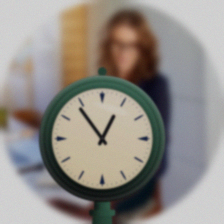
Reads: 12:54
